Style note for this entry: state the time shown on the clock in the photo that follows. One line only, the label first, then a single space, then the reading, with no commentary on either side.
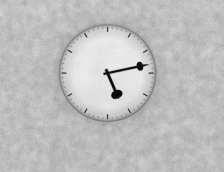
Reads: 5:13
